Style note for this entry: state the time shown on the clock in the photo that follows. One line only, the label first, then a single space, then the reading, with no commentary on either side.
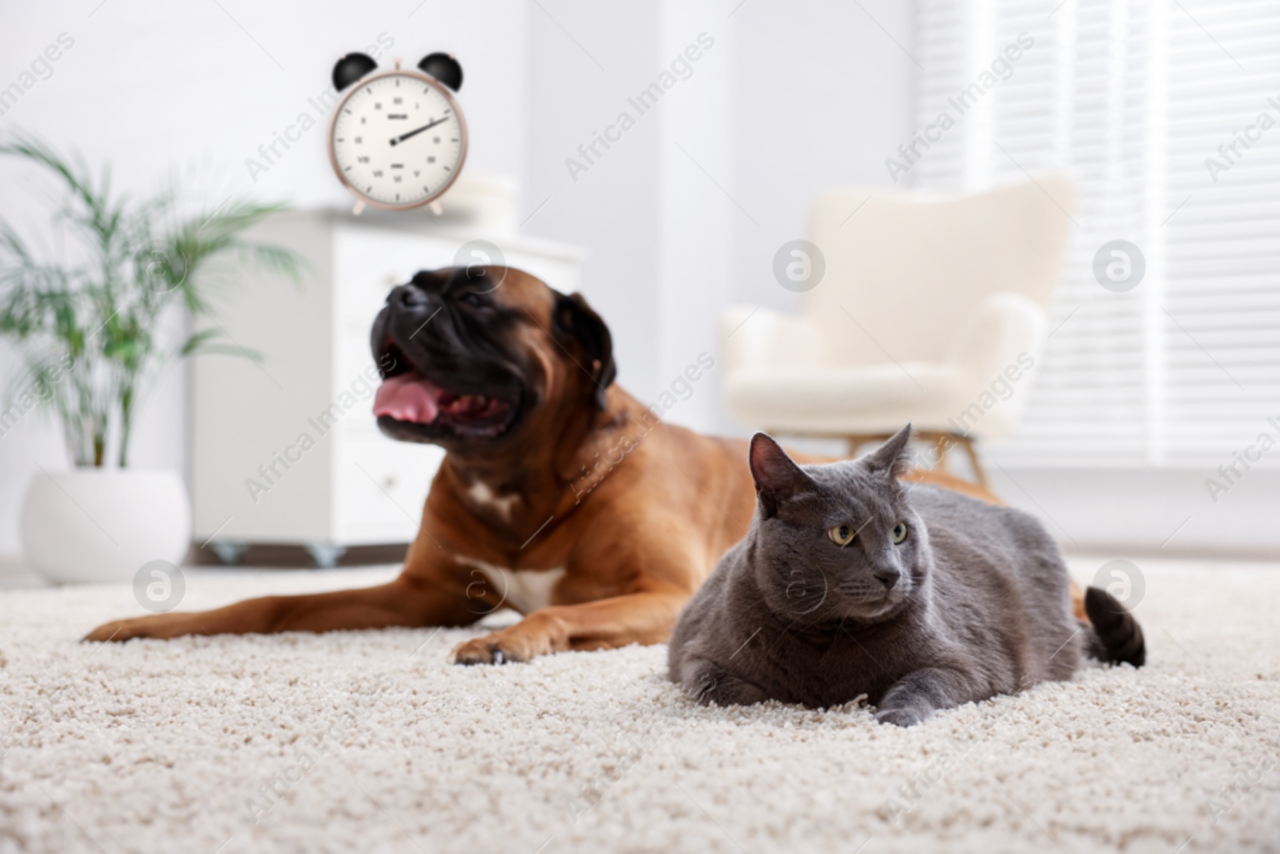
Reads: 2:11
